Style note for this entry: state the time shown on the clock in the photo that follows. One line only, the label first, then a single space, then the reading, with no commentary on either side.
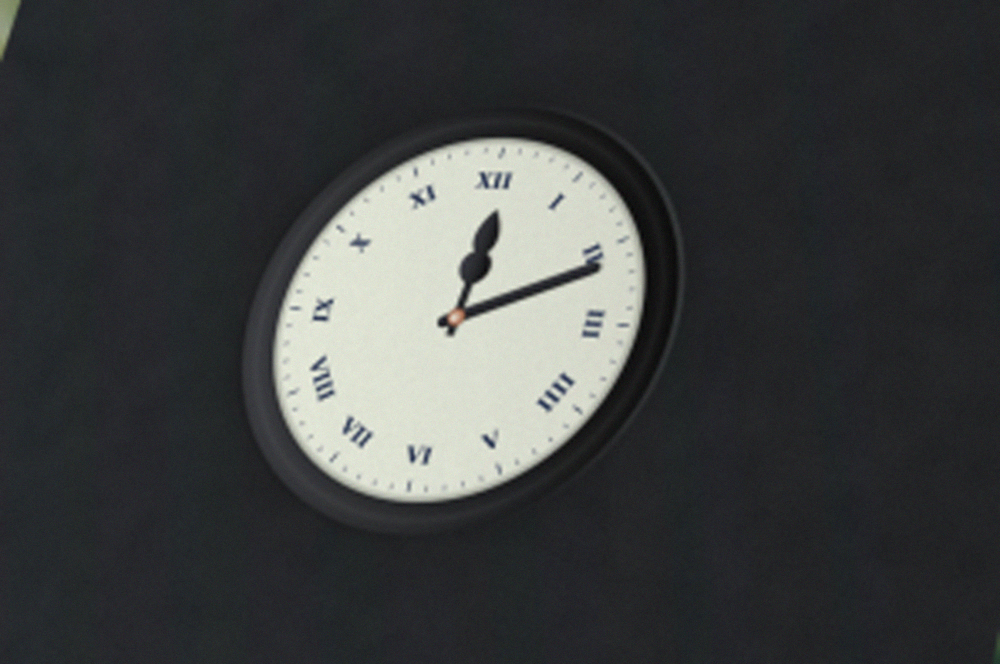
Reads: 12:11
